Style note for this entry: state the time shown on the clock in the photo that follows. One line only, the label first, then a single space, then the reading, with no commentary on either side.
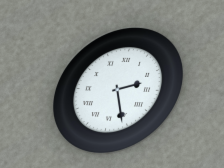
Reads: 2:26
